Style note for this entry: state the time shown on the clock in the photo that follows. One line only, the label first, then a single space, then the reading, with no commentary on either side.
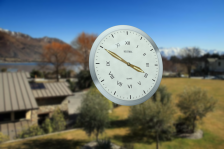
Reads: 3:50
